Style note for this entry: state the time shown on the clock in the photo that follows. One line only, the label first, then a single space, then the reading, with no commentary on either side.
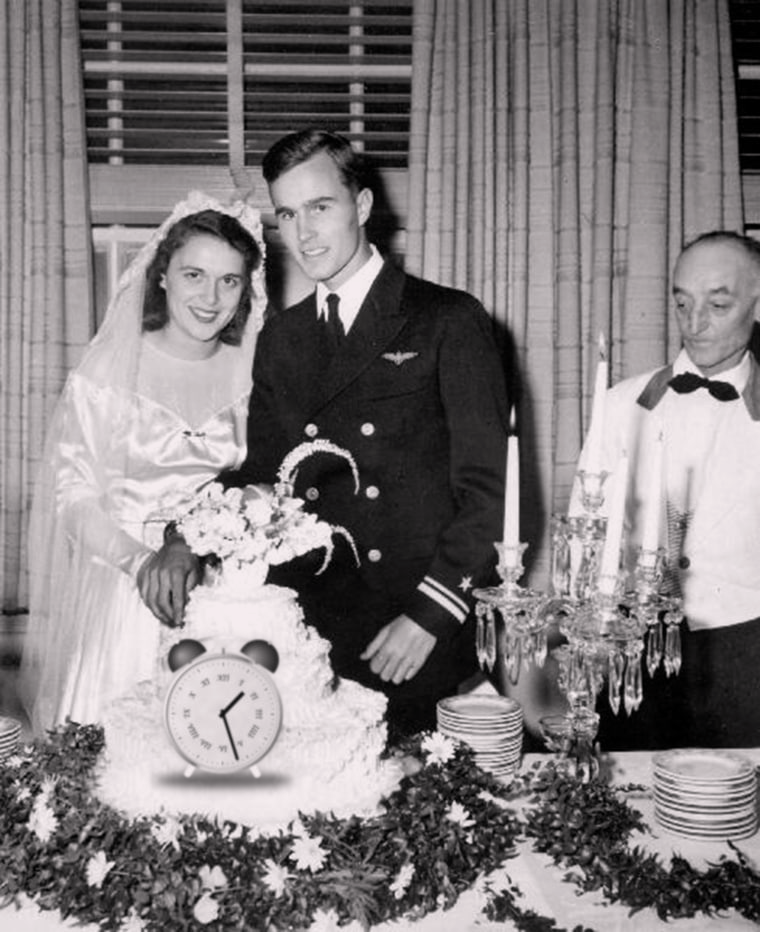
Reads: 1:27
